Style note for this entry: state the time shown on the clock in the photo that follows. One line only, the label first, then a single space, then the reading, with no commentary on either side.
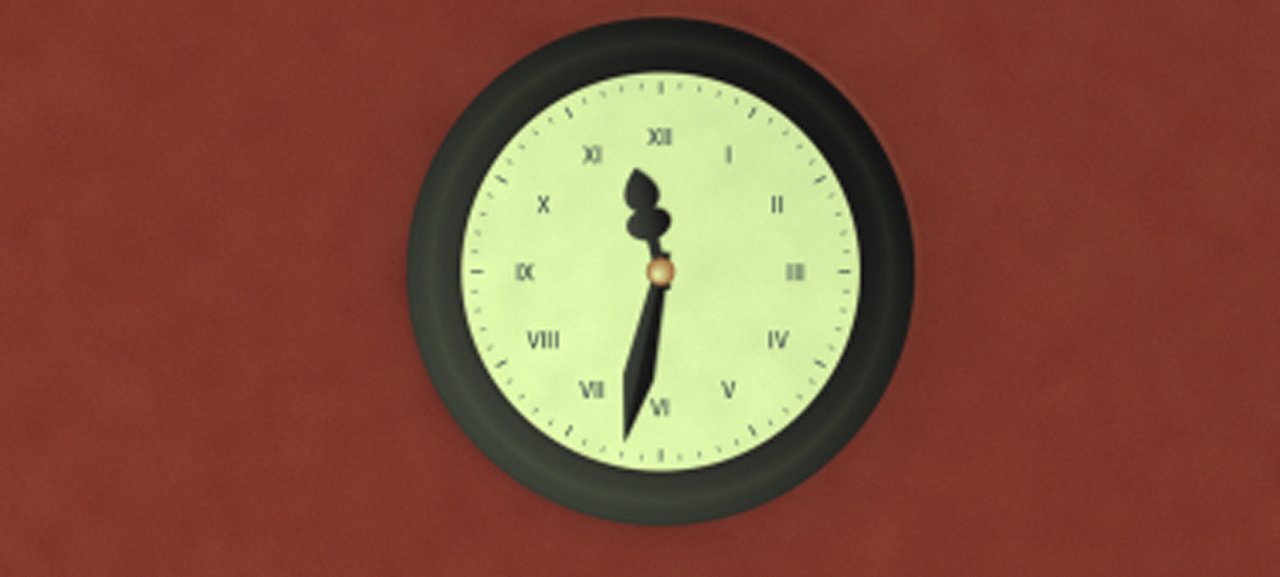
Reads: 11:32
